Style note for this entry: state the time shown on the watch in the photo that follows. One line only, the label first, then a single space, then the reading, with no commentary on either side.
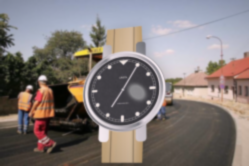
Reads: 7:05
